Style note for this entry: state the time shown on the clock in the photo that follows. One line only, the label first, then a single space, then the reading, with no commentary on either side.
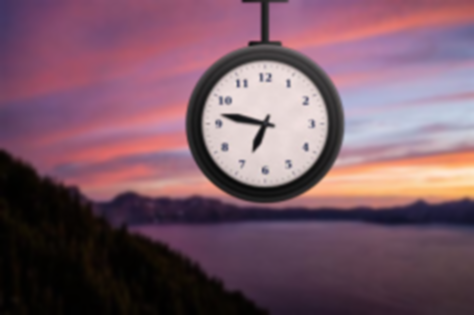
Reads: 6:47
